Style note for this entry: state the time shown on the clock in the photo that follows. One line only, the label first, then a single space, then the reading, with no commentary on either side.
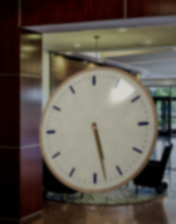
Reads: 5:28
